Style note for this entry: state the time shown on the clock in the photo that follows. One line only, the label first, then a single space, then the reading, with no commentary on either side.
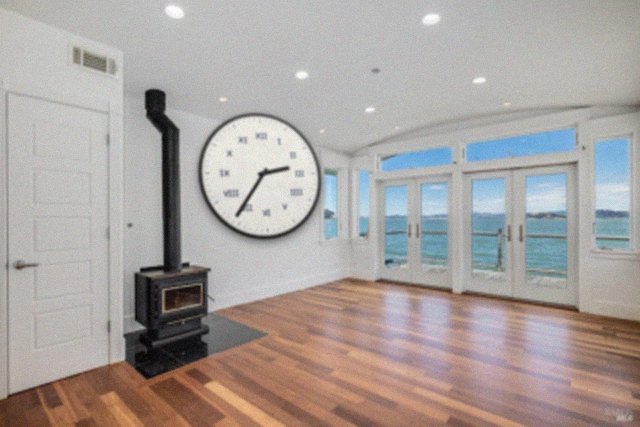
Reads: 2:36
